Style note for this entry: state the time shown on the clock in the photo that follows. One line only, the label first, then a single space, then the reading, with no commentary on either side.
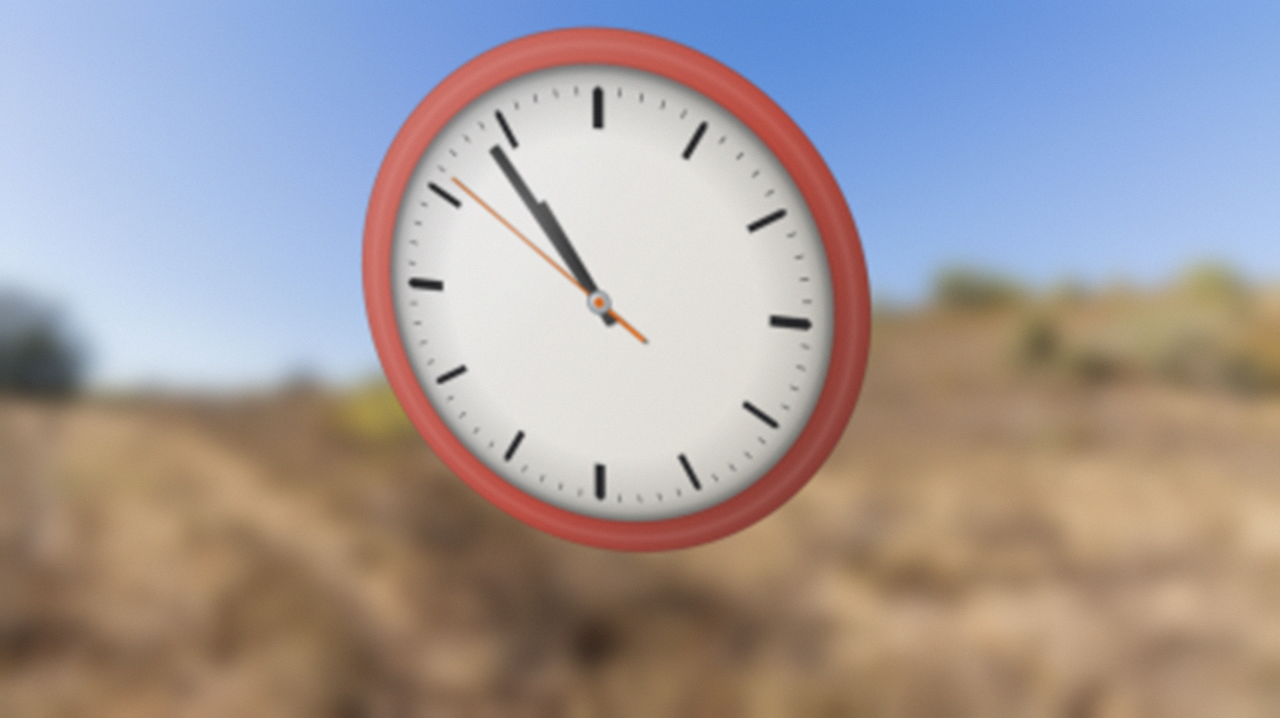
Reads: 10:53:51
